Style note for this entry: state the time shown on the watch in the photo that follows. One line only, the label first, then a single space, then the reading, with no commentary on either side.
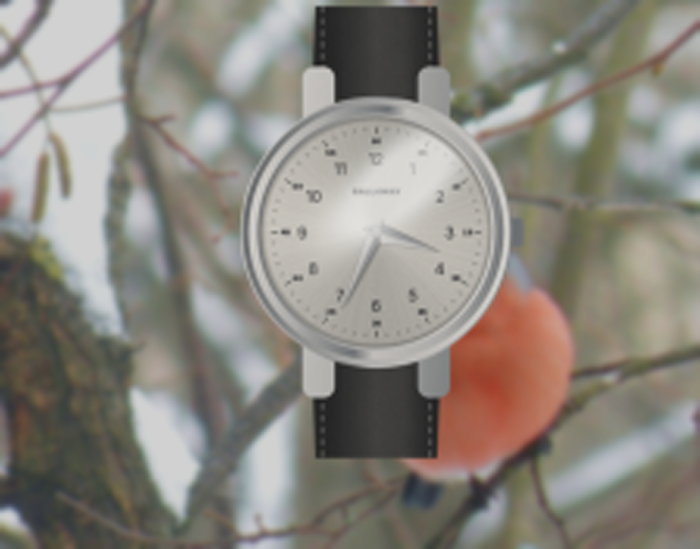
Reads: 3:34
